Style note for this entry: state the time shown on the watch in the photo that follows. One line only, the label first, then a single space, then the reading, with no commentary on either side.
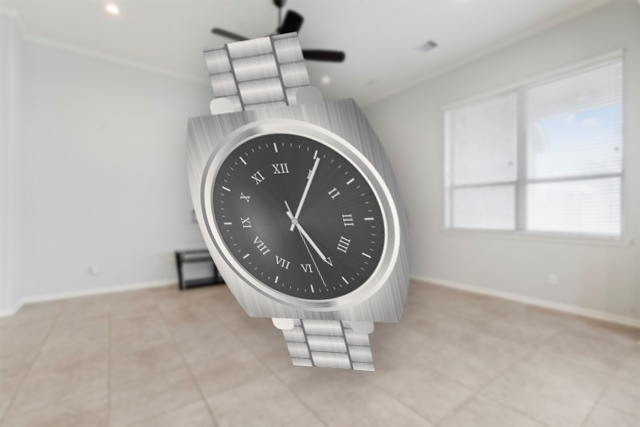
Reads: 5:05:28
